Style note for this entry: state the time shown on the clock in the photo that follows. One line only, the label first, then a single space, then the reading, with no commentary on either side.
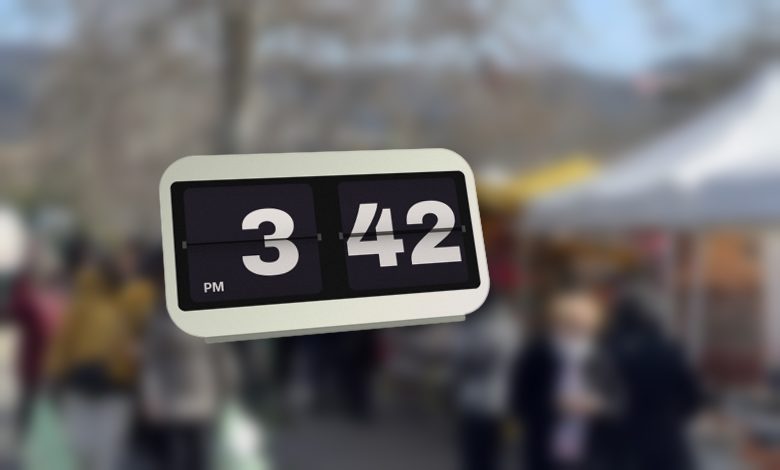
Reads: 3:42
